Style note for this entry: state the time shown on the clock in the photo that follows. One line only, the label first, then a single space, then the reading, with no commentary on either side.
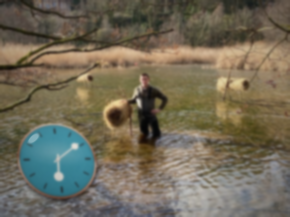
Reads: 6:09
